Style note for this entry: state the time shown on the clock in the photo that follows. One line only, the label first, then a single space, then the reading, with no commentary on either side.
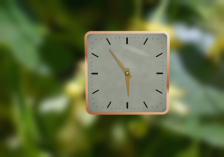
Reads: 5:54
